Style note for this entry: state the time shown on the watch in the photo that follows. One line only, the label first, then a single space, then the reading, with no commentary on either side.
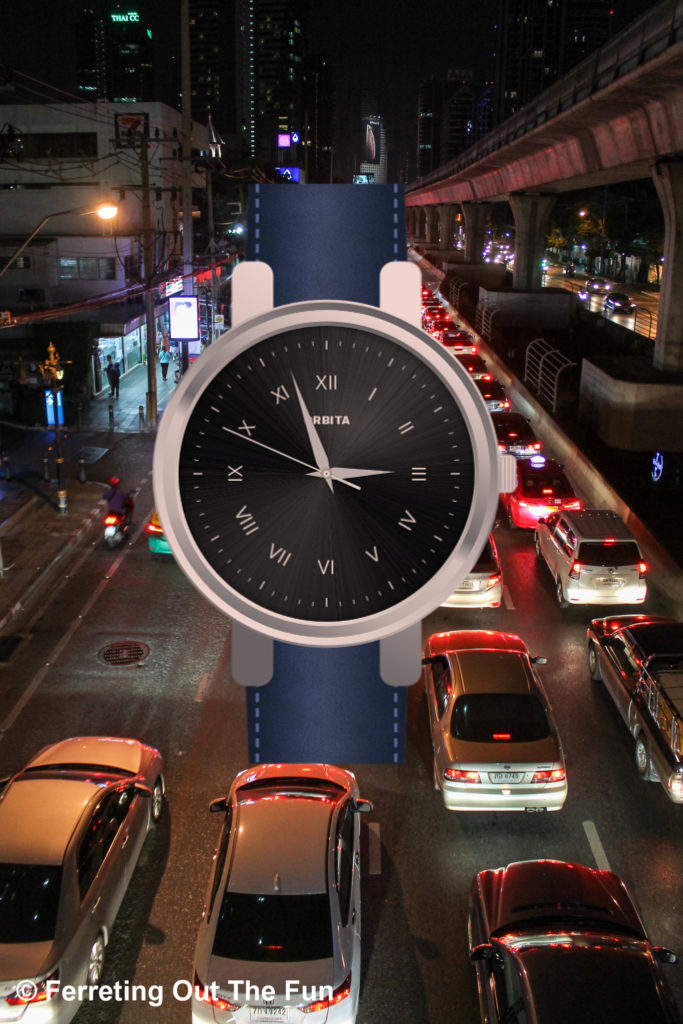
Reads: 2:56:49
